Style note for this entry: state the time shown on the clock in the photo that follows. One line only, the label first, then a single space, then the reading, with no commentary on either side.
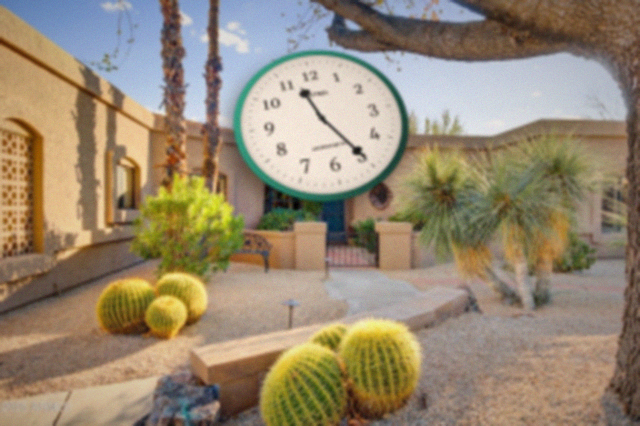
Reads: 11:25
